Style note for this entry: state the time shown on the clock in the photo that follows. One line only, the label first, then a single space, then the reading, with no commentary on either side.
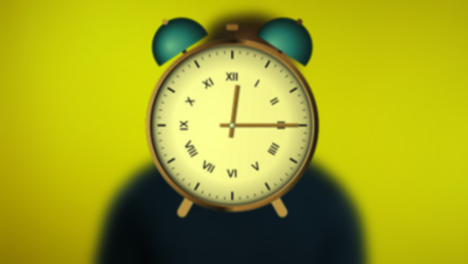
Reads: 12:15
